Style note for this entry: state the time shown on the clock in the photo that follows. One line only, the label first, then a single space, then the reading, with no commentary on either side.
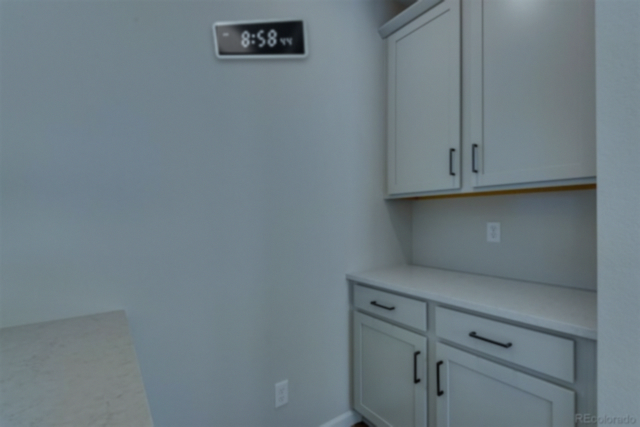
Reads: 8:58
